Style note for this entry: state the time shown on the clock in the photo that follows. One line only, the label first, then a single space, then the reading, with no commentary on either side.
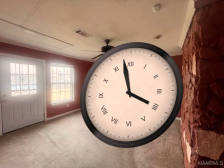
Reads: 3:58
